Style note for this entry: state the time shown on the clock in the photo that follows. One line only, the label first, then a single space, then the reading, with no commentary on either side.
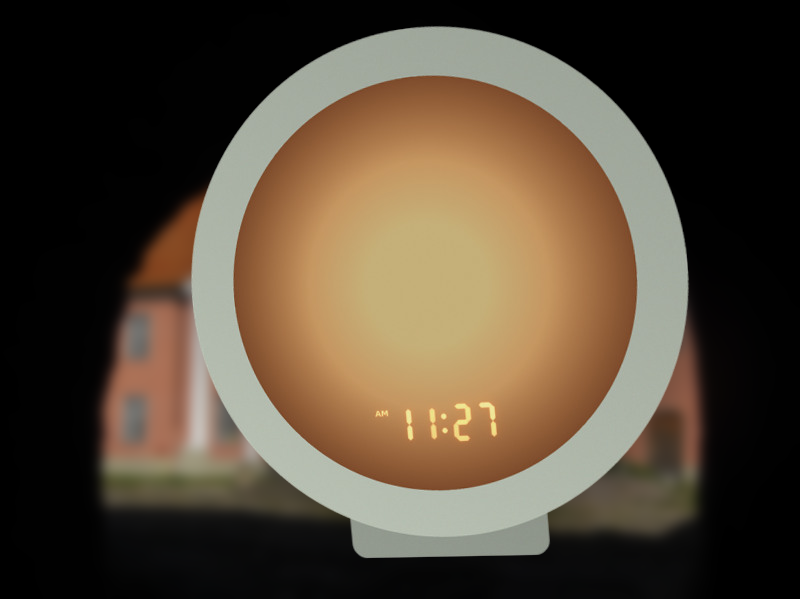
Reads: 11:27
